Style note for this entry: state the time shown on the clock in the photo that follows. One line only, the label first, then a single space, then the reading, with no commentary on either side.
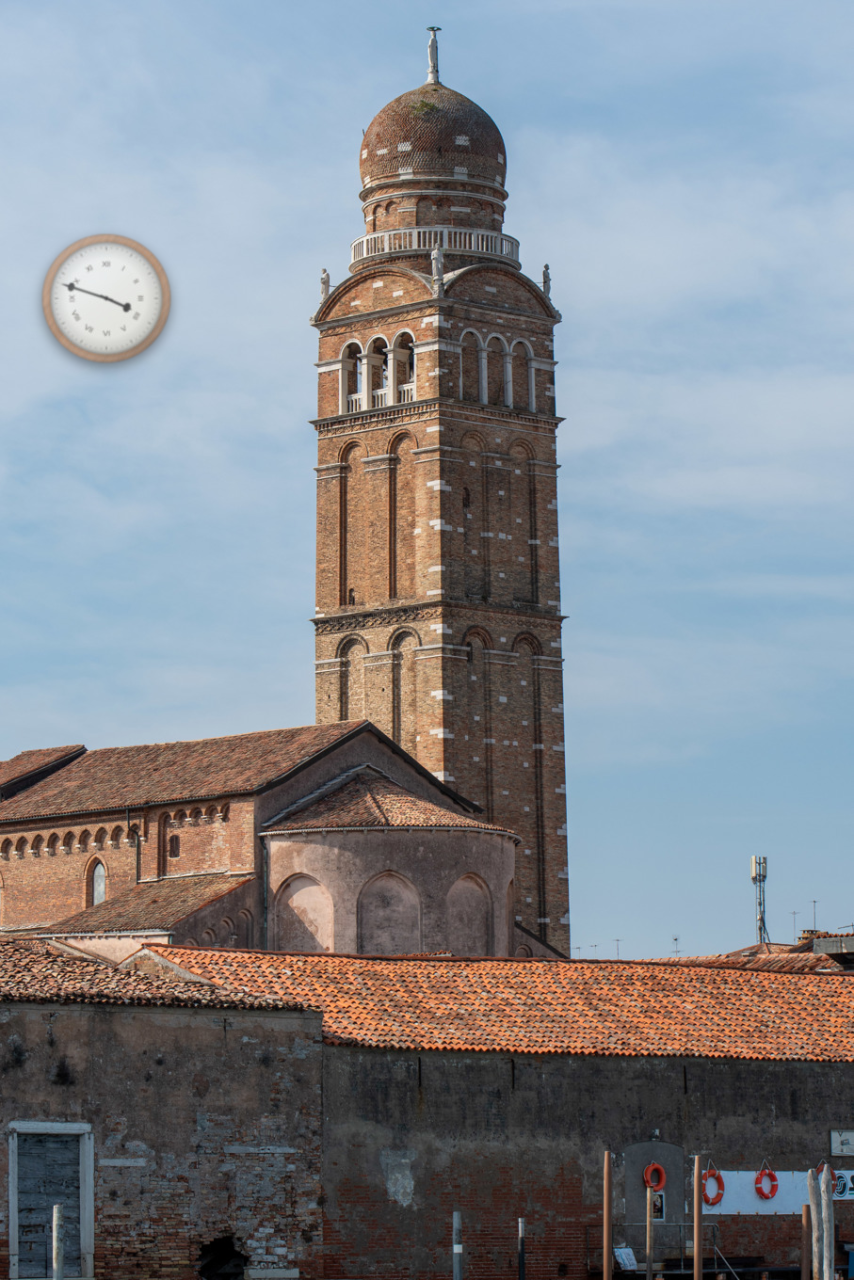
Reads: 3:48
